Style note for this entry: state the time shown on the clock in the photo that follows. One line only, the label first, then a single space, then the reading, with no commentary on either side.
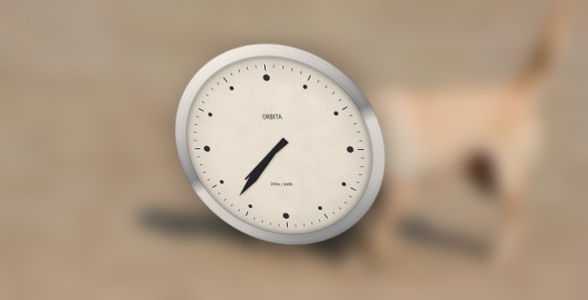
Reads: 7:37
